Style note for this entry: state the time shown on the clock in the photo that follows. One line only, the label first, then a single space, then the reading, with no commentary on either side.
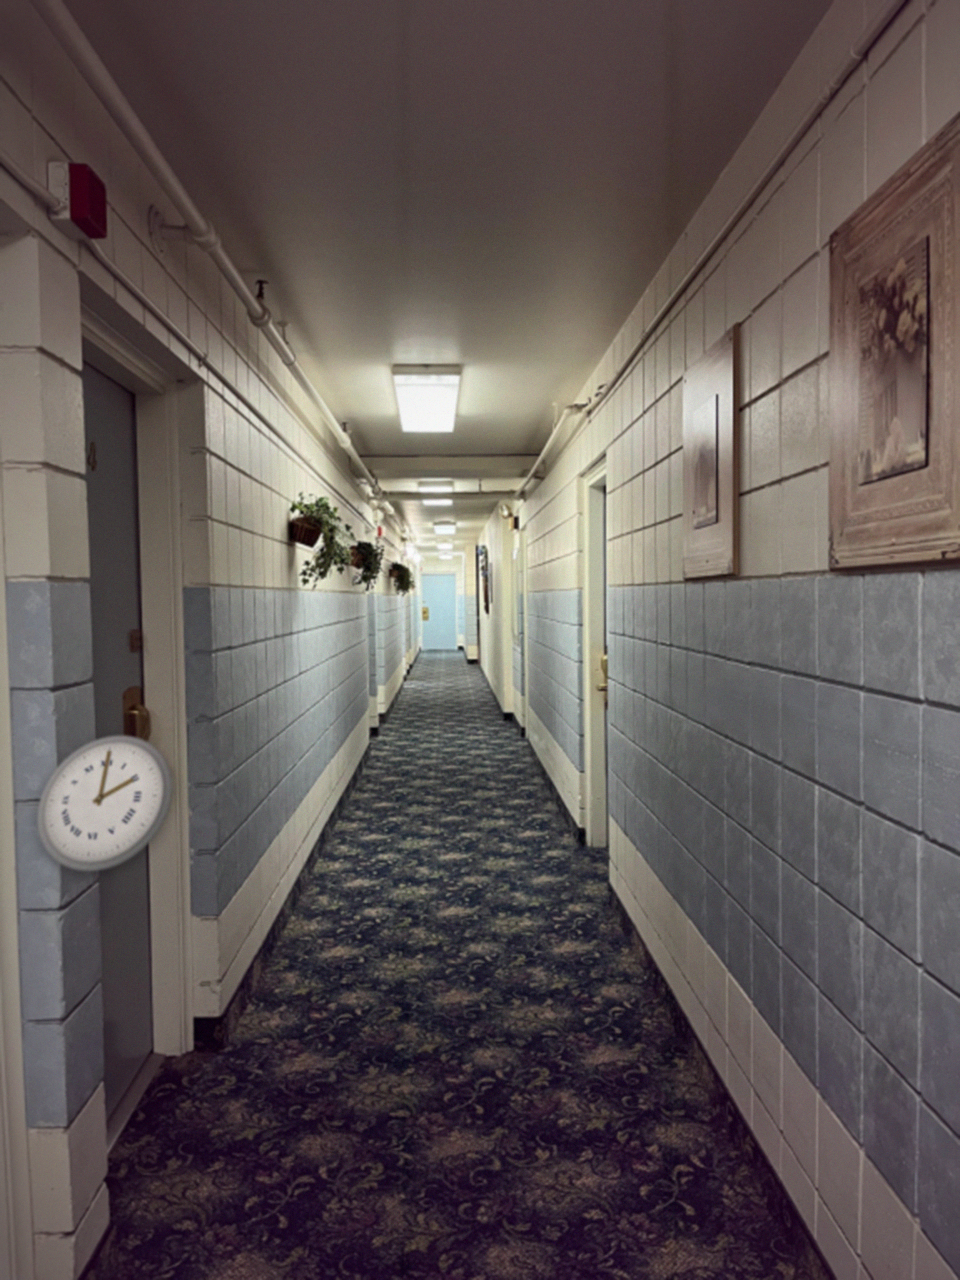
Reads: 2:00
